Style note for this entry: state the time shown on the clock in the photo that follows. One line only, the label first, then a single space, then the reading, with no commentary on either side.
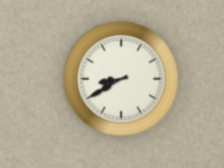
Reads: 8:40
